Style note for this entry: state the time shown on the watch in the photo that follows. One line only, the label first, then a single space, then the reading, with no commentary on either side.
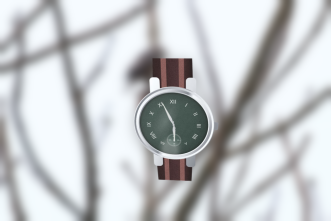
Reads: 5:56
